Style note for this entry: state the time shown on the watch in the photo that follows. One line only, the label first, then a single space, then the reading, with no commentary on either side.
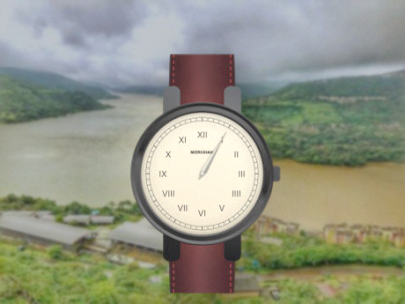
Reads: 1:05
